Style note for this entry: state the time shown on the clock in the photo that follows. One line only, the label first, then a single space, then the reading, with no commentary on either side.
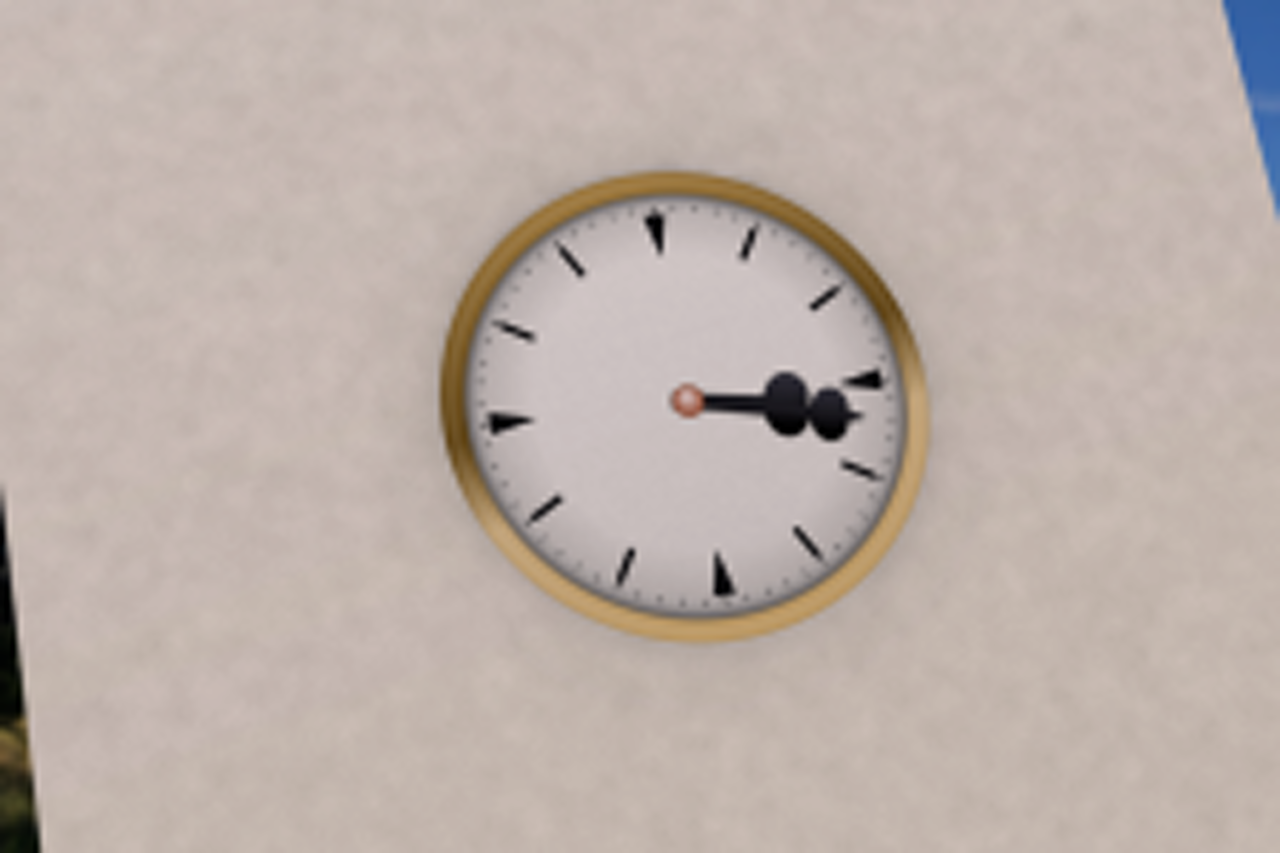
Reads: 3:17
